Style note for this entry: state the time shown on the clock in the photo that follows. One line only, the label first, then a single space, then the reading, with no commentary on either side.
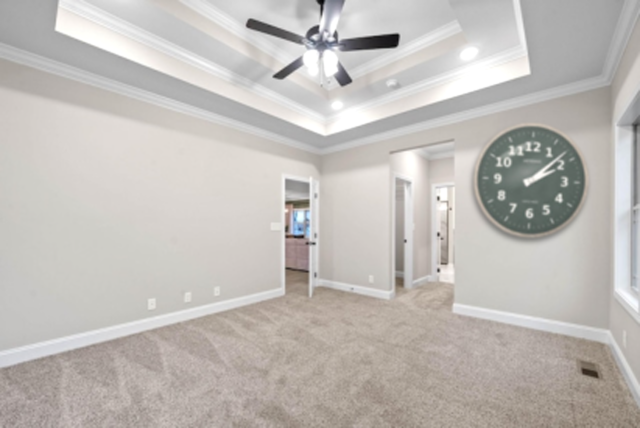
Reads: 2:08
